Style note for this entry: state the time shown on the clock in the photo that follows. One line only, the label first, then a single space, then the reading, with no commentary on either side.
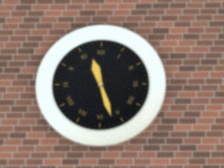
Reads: 11:27
